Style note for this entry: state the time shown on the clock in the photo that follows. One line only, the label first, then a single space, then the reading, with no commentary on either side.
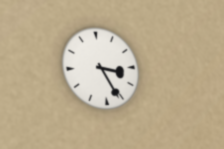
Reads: 3:26
